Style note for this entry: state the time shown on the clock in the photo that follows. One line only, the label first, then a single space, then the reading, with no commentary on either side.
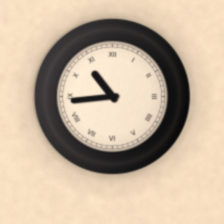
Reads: 10:44
